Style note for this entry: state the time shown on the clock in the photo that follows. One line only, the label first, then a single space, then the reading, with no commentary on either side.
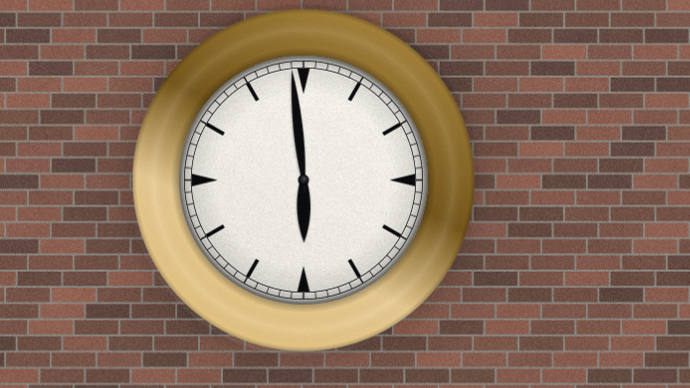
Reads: 5:59
